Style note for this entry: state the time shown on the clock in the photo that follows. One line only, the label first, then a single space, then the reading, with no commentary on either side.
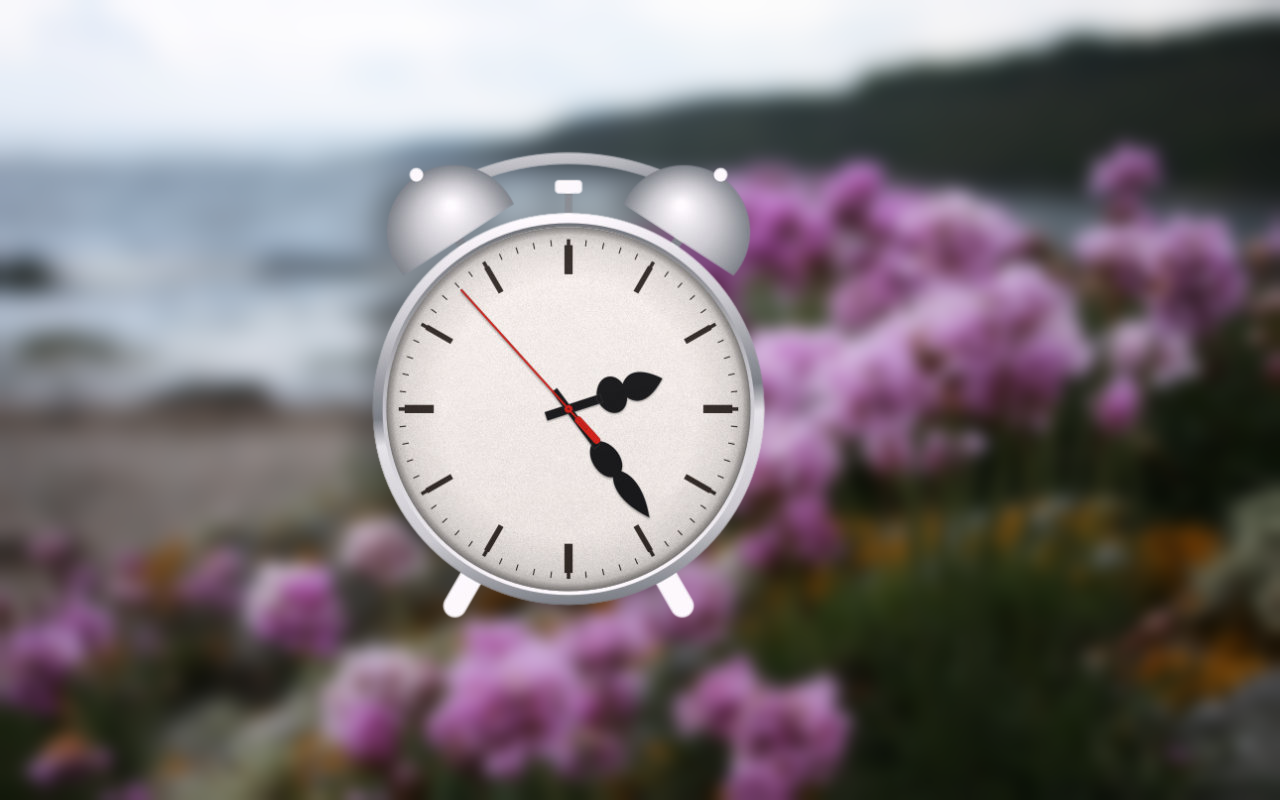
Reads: 2:23:53
